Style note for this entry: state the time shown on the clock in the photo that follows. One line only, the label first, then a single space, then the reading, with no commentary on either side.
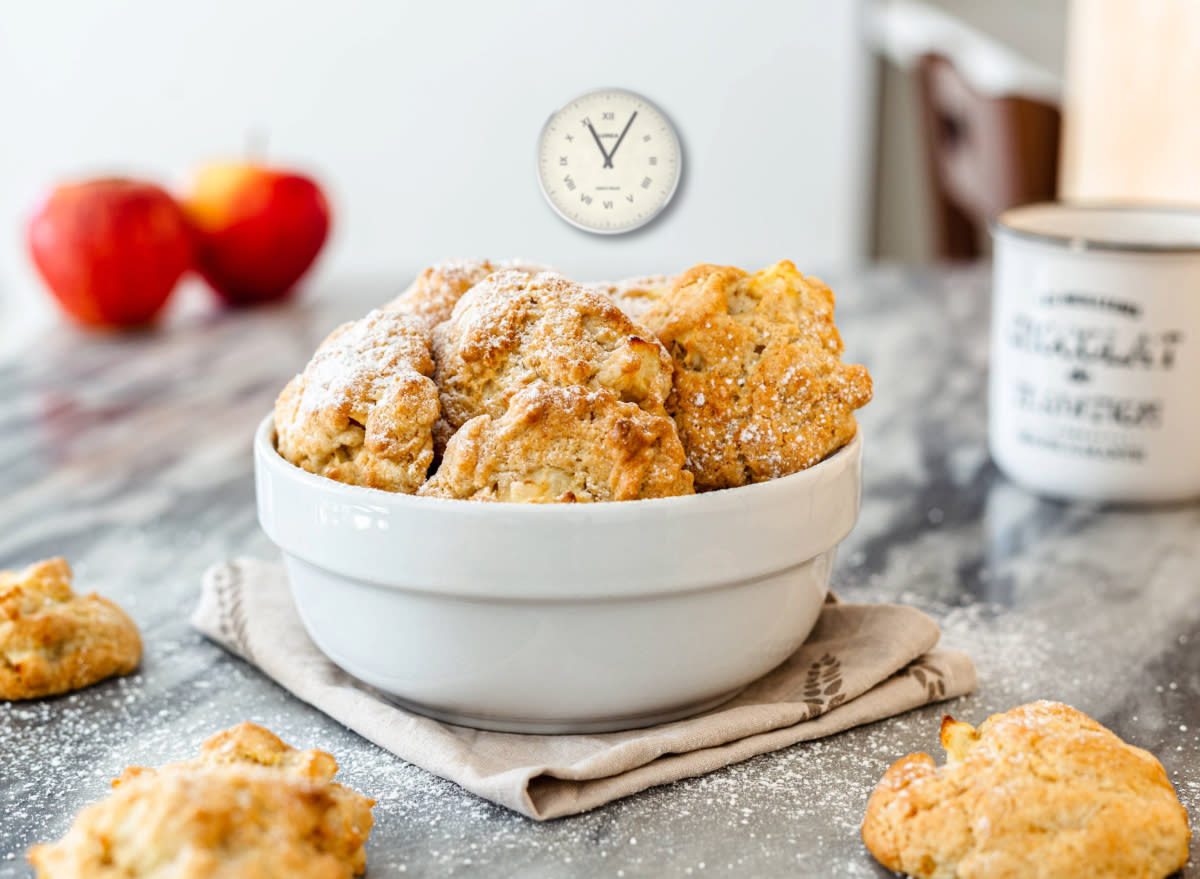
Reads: 11:05
